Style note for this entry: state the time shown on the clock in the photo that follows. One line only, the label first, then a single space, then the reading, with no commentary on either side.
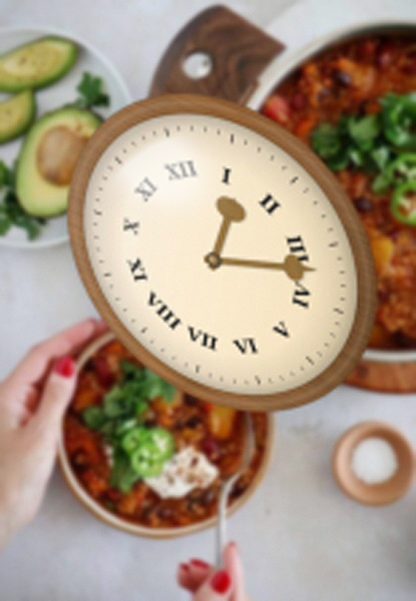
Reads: 1:17
